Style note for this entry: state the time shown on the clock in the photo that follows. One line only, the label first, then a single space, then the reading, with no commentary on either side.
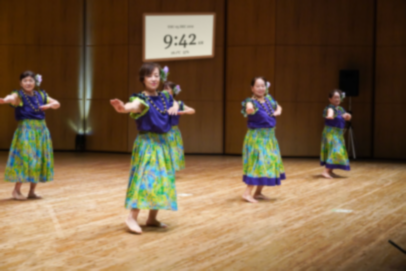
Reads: 9:42
